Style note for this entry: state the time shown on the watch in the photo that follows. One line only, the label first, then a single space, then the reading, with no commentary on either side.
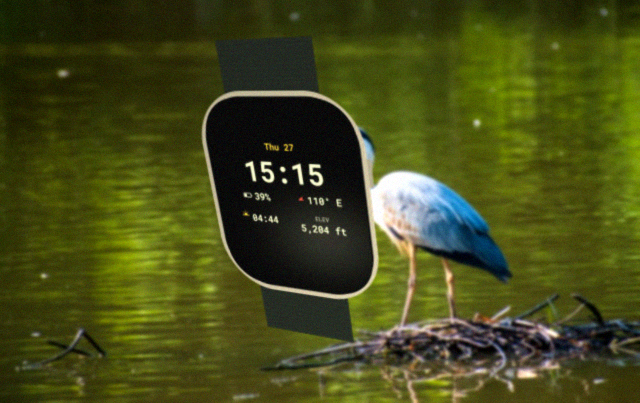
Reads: 15:15
